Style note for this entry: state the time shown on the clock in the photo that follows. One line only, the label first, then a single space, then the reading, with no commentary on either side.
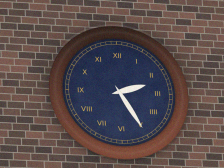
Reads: 2:25
